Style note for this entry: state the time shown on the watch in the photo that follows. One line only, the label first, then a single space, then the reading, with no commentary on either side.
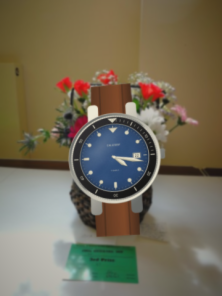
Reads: 4:17
